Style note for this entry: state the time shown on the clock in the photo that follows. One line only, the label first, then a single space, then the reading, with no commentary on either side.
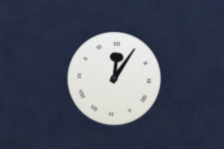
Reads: 12:05
